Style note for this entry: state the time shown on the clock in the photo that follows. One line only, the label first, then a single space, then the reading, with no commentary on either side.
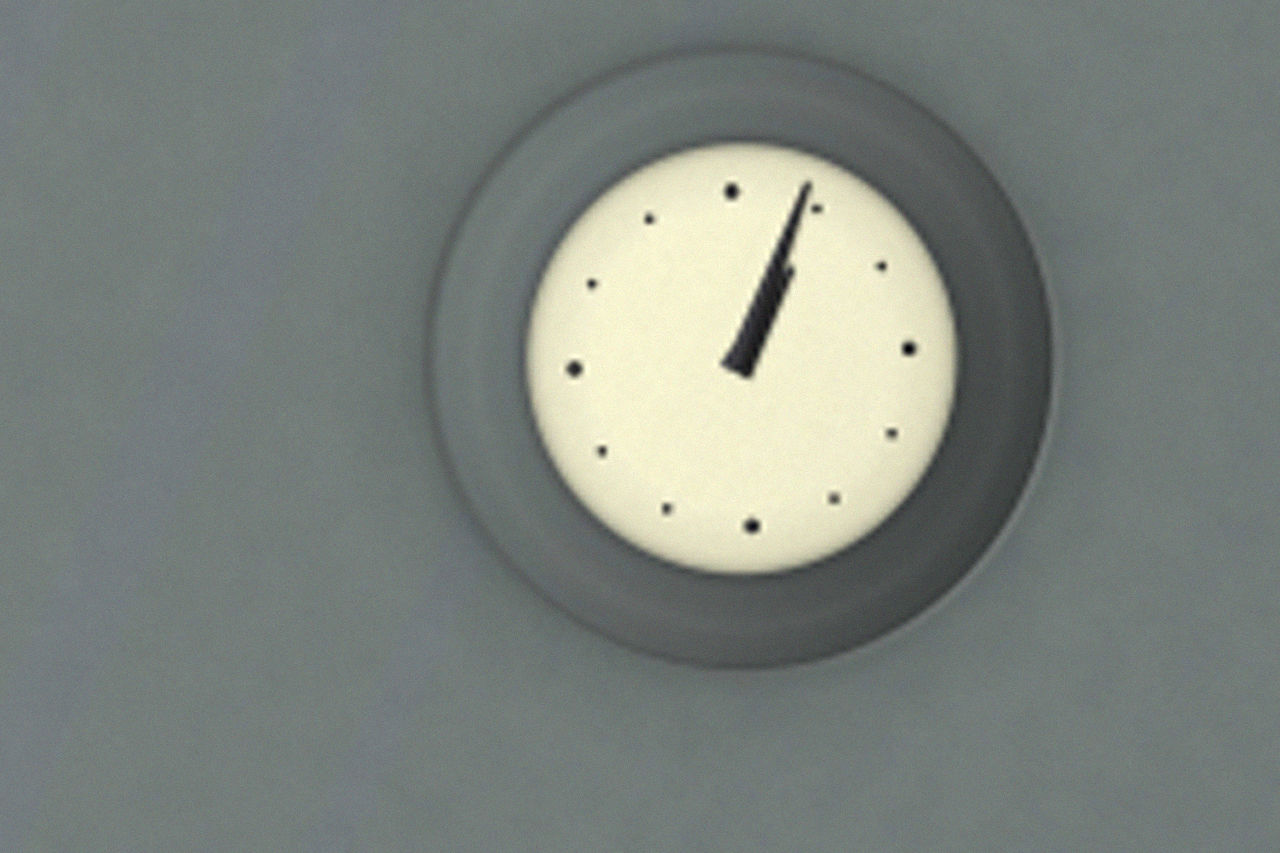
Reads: 1:04
